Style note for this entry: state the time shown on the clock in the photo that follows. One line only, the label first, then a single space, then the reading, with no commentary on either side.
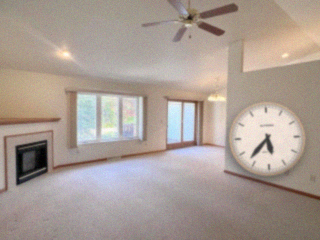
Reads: 5:37
